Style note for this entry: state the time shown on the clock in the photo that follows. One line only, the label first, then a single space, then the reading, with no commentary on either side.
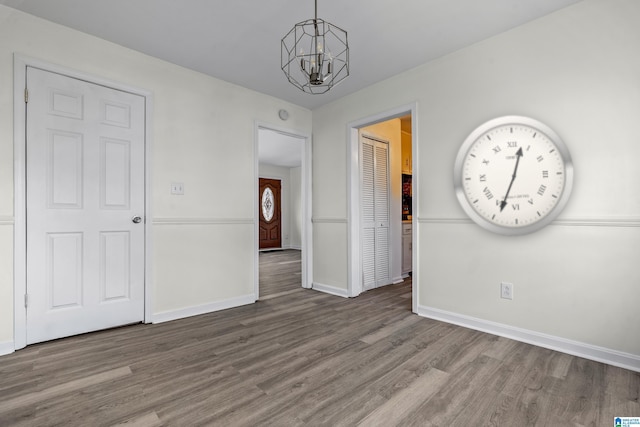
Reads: 12:34
